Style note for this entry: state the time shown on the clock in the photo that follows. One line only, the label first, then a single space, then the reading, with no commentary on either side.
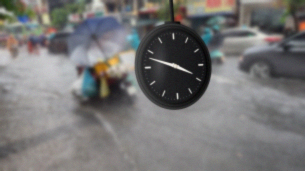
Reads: 3:48
